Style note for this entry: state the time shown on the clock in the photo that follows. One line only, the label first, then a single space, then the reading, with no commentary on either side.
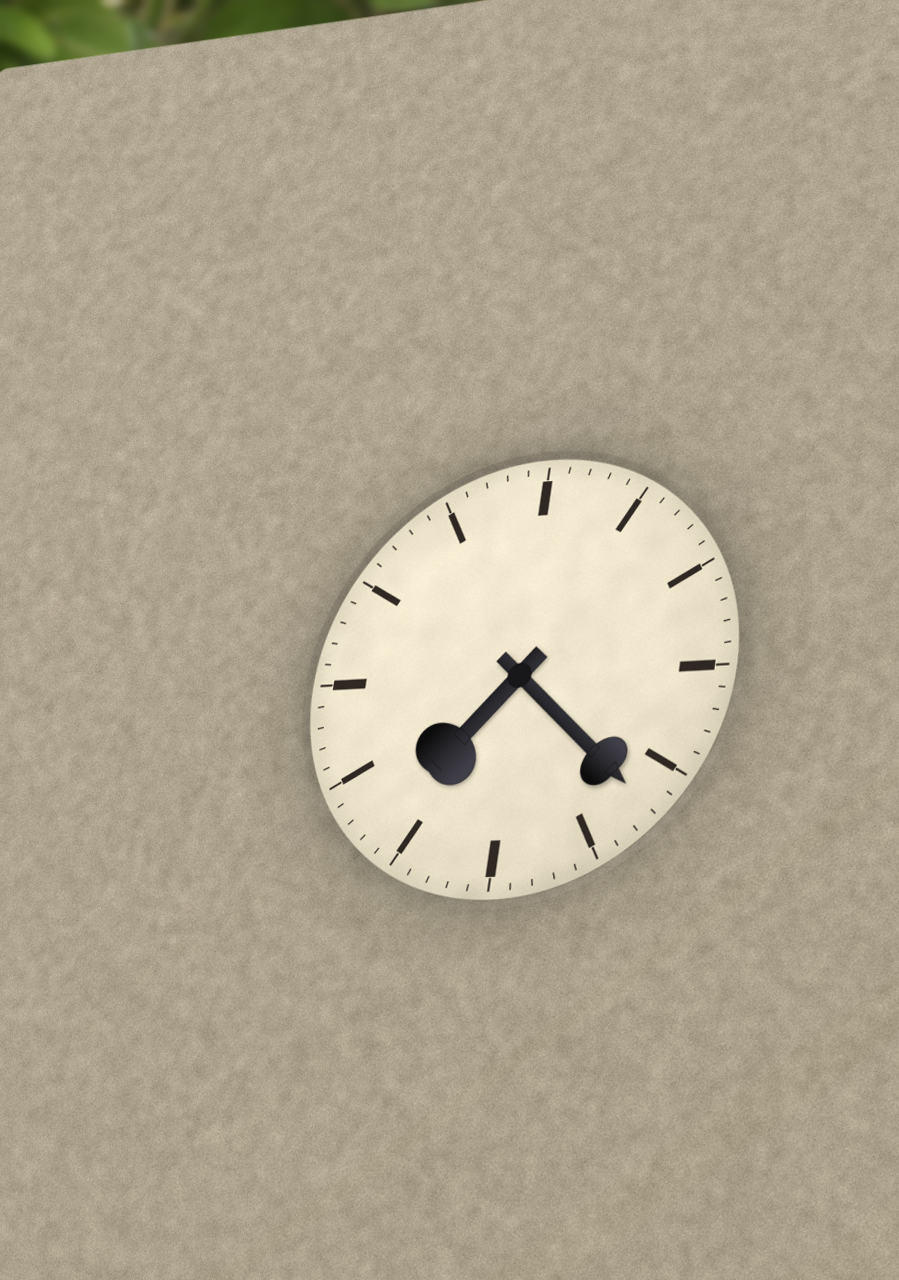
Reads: 7:22
